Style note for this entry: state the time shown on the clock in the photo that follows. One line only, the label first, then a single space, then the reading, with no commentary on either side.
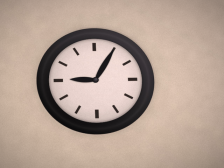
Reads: 9:05
